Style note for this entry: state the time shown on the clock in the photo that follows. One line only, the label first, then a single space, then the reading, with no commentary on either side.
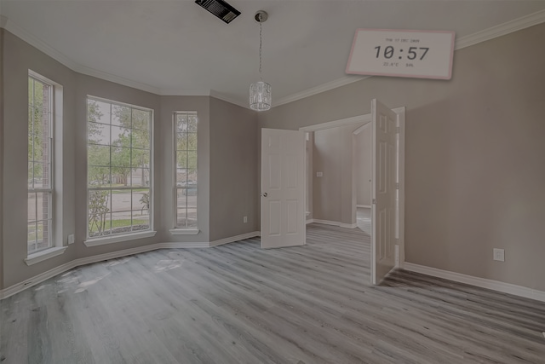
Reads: 10:57
